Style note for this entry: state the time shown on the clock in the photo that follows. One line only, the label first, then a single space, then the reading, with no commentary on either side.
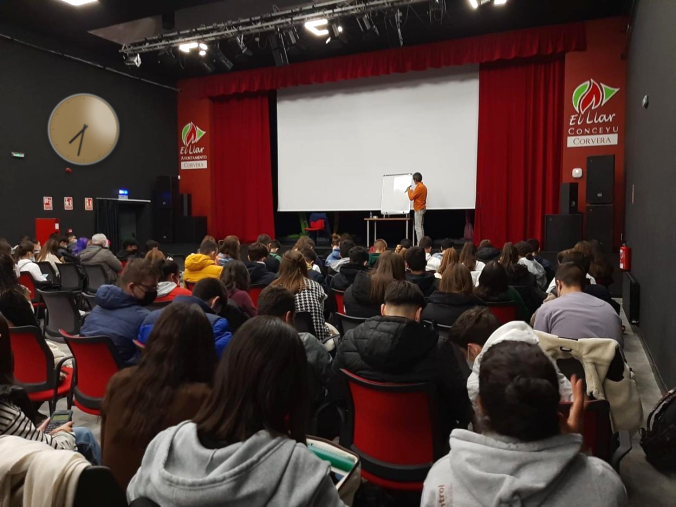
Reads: 7:32
